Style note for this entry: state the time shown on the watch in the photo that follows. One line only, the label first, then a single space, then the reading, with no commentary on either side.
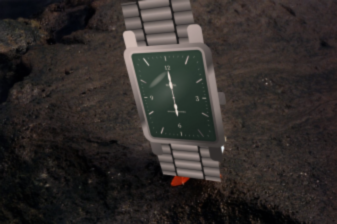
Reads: 6:00
